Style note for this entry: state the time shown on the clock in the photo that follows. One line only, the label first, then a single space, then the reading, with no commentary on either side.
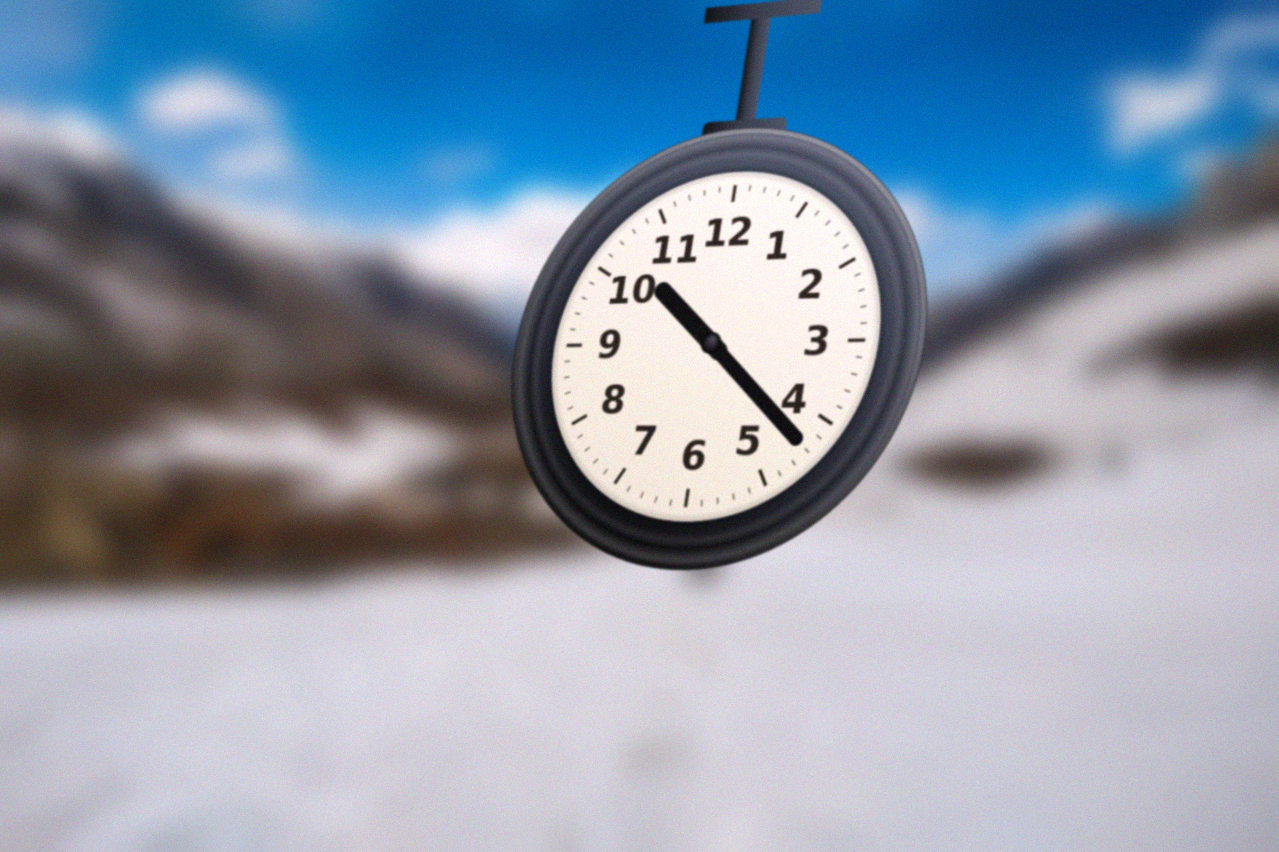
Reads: 10:22
